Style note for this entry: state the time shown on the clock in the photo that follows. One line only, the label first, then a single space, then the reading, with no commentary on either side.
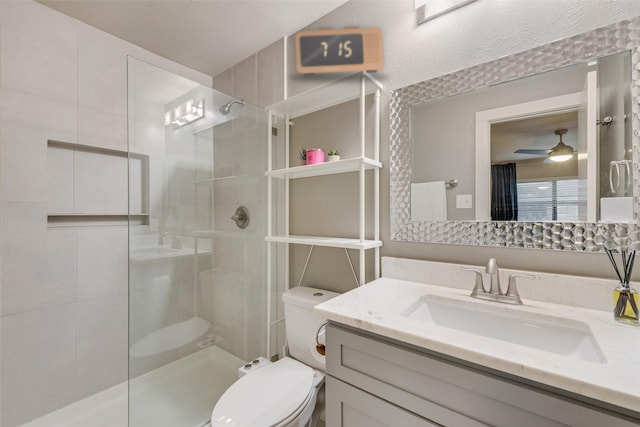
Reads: 7:15
